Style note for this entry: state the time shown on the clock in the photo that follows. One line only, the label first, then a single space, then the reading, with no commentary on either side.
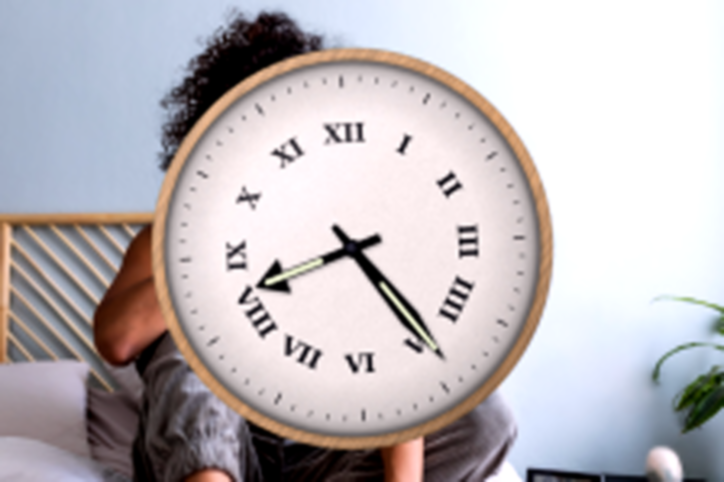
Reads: 8:24
